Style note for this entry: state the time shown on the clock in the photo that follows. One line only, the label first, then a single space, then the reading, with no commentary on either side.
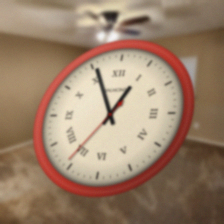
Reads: 12:55:36
